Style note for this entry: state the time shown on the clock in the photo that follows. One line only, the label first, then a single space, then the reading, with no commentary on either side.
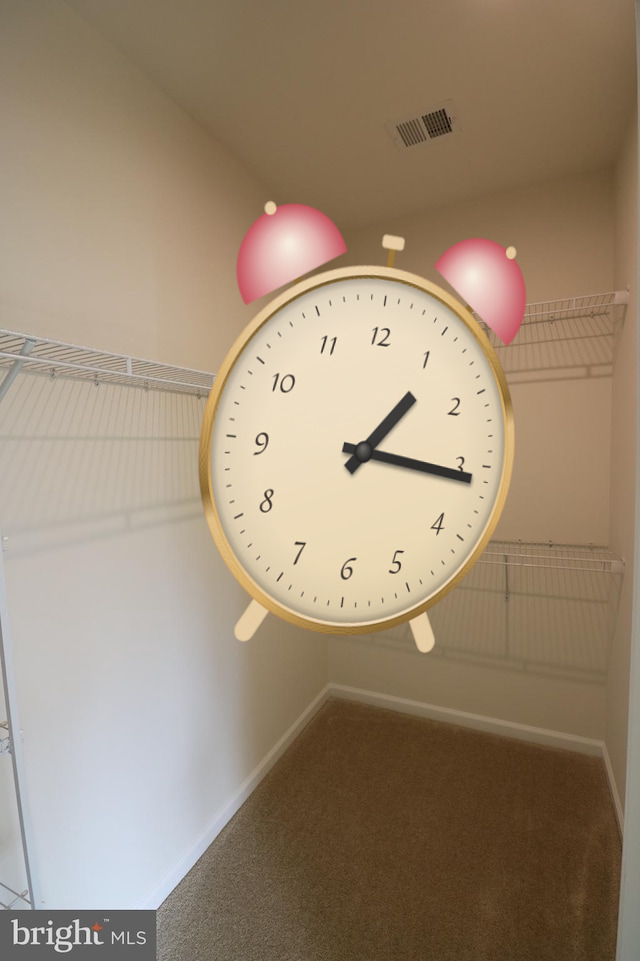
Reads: 1:16
